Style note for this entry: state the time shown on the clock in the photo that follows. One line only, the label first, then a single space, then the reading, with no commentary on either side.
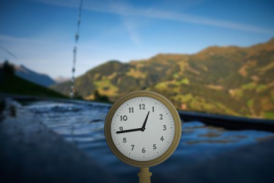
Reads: 12:44
